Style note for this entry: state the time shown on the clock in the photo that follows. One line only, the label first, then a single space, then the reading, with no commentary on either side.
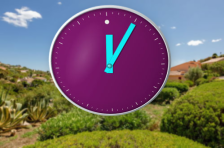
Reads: 12:05
